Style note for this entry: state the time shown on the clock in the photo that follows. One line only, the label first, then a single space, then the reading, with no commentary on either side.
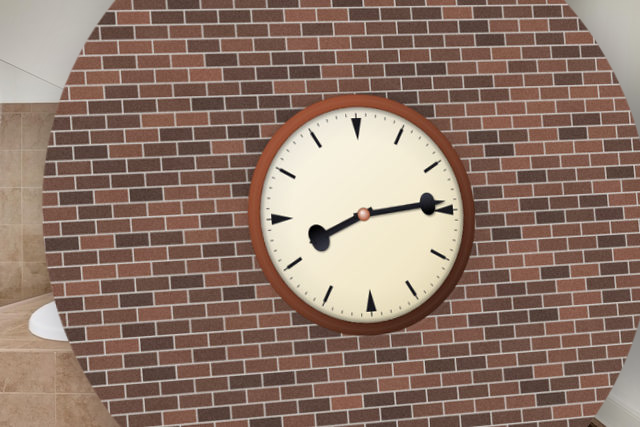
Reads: 8:14
